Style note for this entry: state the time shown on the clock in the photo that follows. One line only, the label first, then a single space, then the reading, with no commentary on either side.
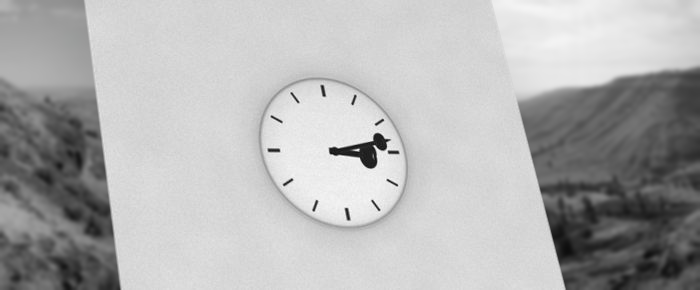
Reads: 3:13
